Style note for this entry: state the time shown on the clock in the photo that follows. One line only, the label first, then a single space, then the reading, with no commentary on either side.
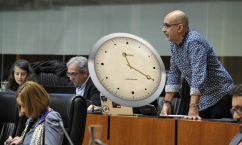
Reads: 11:20
